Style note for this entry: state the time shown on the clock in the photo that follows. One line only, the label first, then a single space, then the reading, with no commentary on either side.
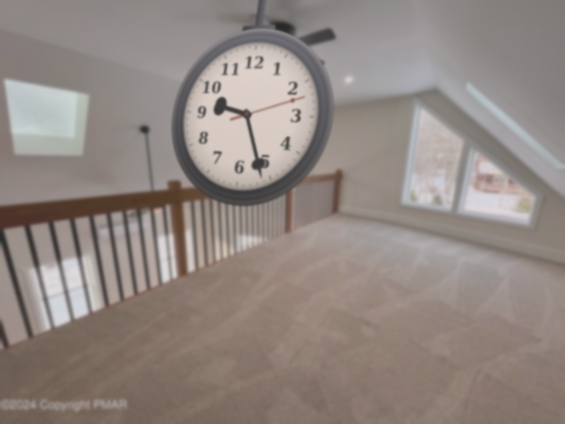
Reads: 9:26:12
